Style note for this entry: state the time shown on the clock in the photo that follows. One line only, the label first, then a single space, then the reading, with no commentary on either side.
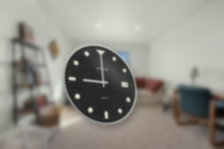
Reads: 9:00
